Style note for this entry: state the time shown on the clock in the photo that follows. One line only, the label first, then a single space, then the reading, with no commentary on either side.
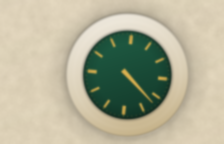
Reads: 4:22
